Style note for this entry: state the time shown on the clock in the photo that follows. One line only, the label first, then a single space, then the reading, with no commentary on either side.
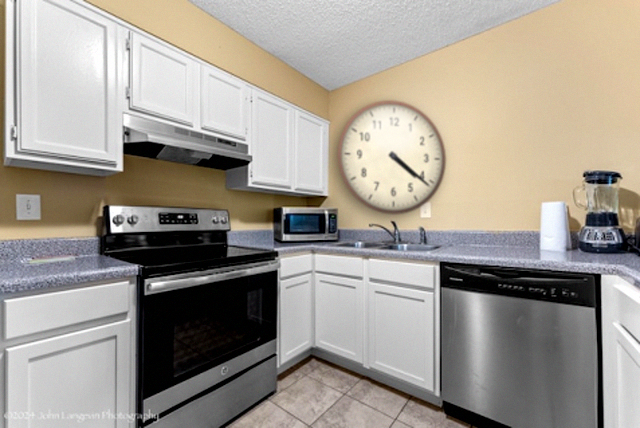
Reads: 4:21
